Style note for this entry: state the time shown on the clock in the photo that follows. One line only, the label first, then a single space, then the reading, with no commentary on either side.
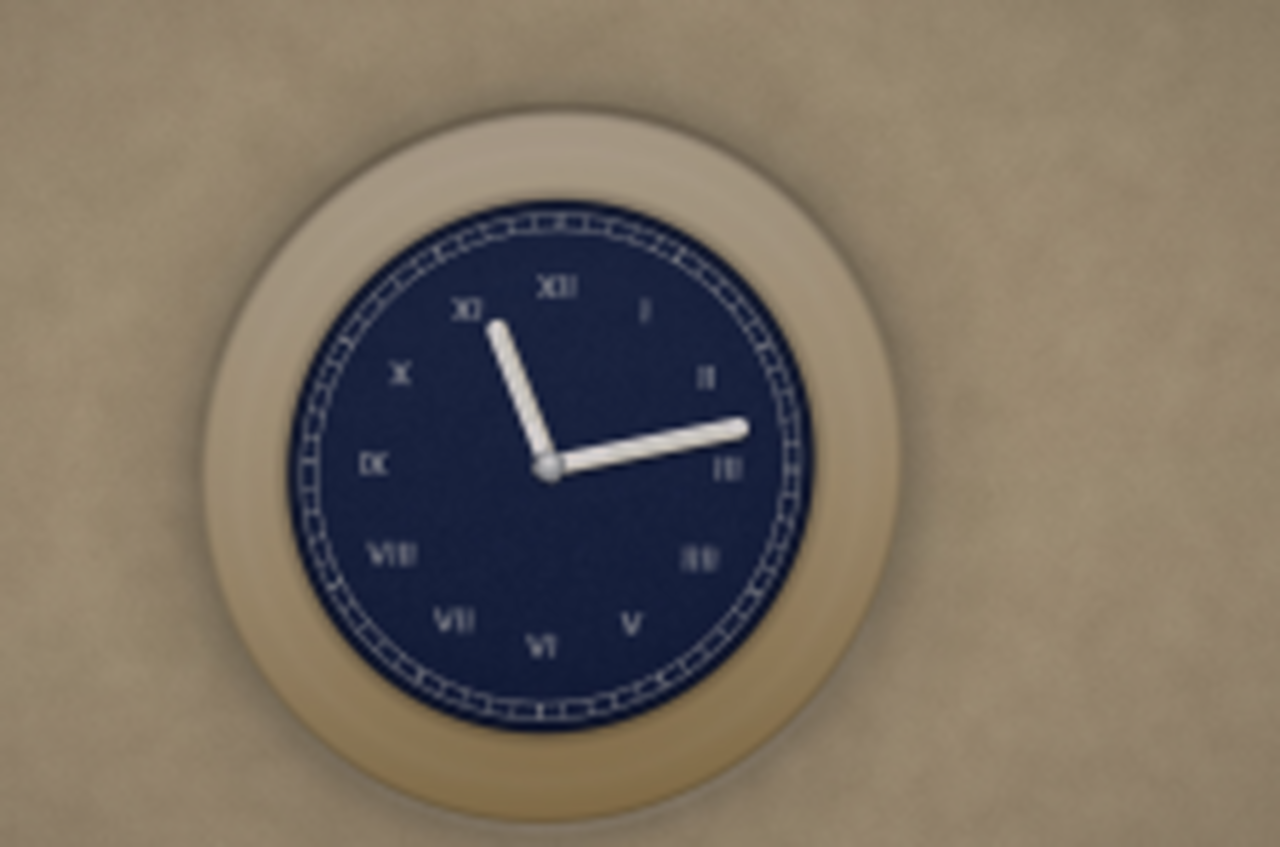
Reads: 11:13
